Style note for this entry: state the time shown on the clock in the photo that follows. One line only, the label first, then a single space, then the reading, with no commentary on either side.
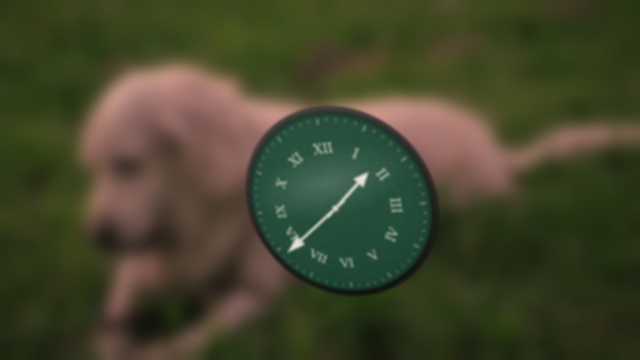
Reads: 1:39
